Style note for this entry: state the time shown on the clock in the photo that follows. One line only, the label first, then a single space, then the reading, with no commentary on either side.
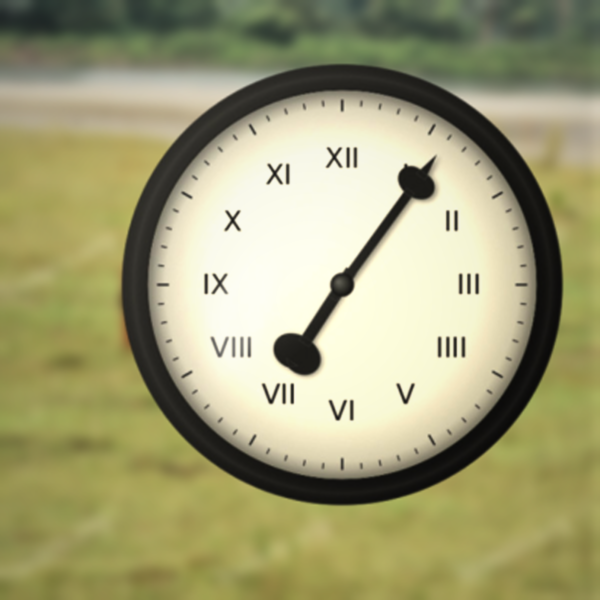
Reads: 7:06
